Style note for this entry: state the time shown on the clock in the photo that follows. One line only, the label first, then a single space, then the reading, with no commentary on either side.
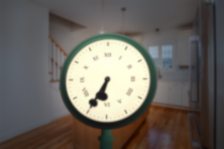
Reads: 6:35
